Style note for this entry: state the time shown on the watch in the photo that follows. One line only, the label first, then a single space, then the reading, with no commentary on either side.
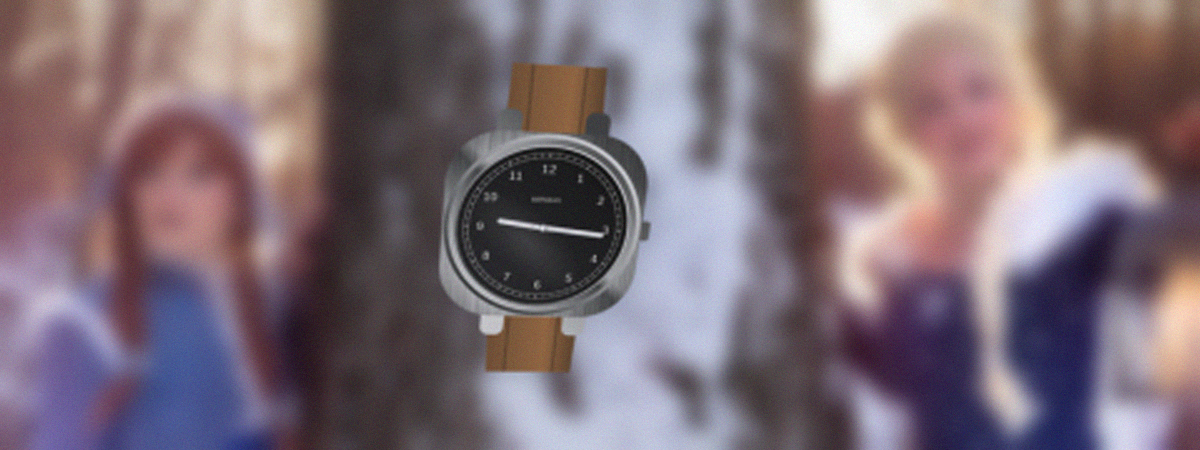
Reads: 9:16
